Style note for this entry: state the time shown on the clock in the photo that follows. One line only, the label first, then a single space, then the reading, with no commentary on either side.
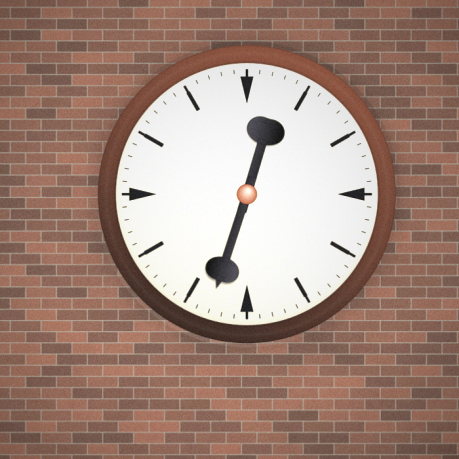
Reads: 12:33
